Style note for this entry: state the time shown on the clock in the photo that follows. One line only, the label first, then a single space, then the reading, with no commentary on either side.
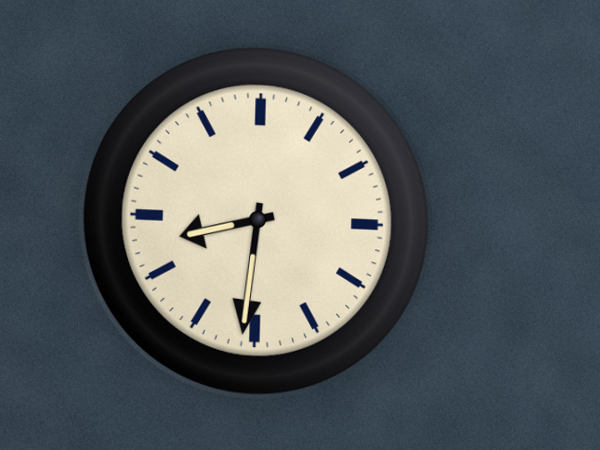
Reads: 8:31
